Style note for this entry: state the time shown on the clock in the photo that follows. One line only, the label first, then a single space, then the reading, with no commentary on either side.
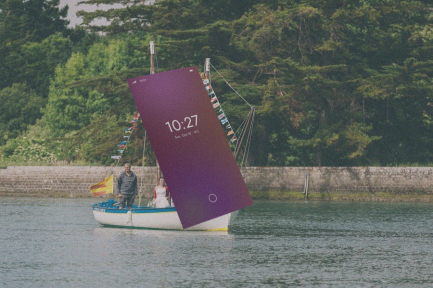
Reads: 10:27
